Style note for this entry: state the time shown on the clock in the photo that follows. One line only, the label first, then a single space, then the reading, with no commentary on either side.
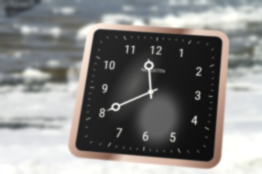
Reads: 11:40
